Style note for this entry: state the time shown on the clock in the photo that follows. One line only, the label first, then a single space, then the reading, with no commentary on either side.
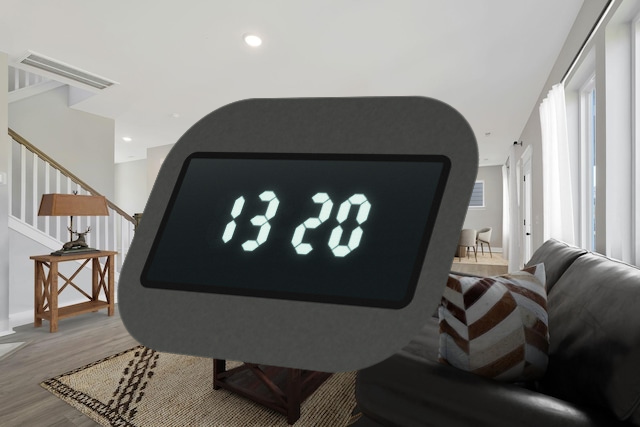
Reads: 13:20
